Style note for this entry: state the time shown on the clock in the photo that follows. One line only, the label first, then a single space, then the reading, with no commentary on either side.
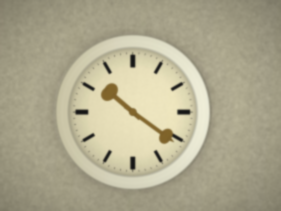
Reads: 10:21
